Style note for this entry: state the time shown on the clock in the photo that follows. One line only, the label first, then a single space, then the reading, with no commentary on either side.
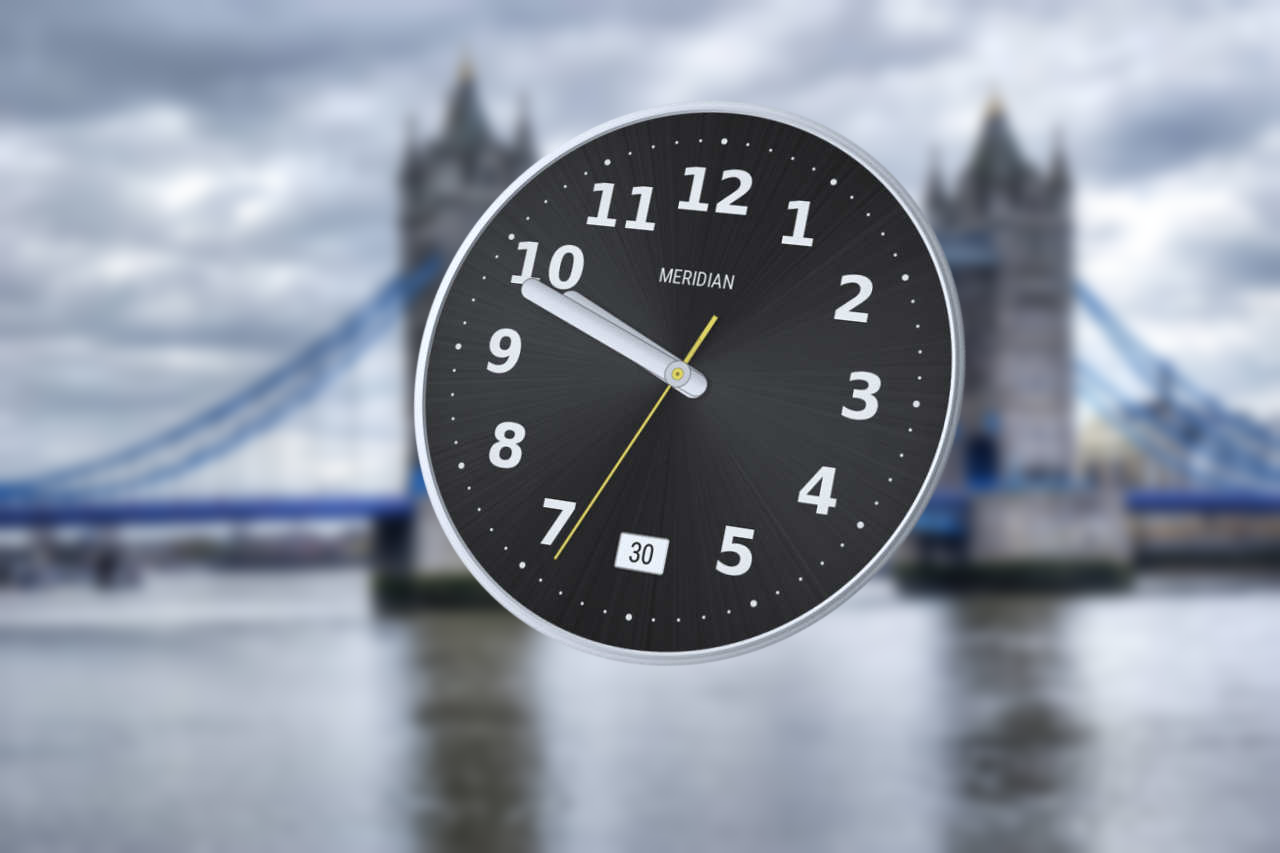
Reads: 9:48:34
